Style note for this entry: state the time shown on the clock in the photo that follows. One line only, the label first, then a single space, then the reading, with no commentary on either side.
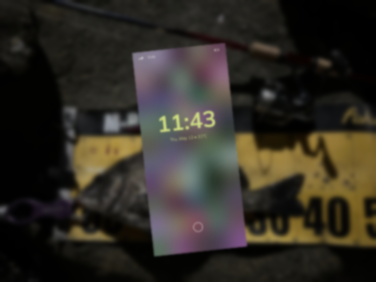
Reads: 11:43
